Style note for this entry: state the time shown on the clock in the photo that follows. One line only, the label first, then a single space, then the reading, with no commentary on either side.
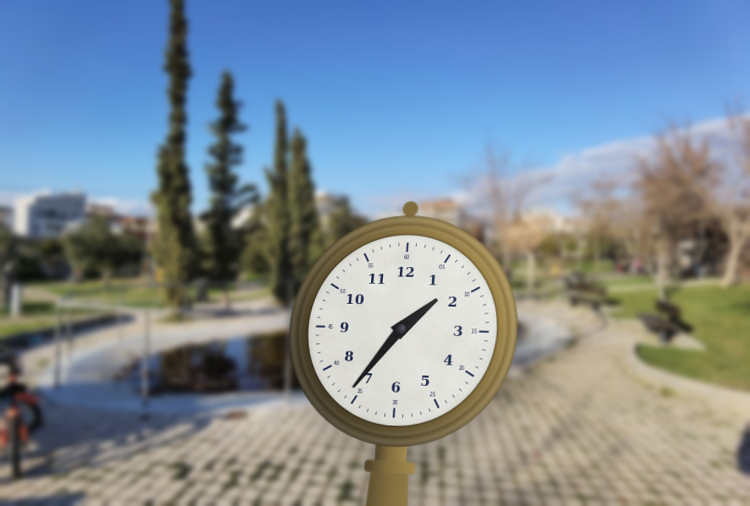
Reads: 1:36
